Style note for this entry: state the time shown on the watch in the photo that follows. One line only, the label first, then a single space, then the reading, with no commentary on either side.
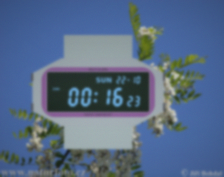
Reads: 0:16
